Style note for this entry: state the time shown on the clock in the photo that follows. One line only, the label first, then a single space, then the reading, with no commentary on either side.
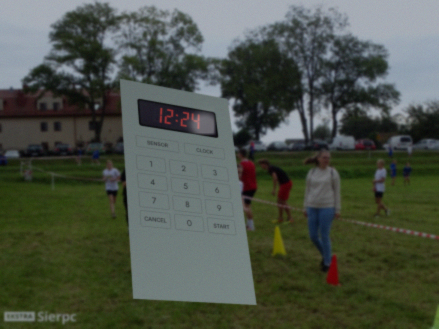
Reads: 12:24
